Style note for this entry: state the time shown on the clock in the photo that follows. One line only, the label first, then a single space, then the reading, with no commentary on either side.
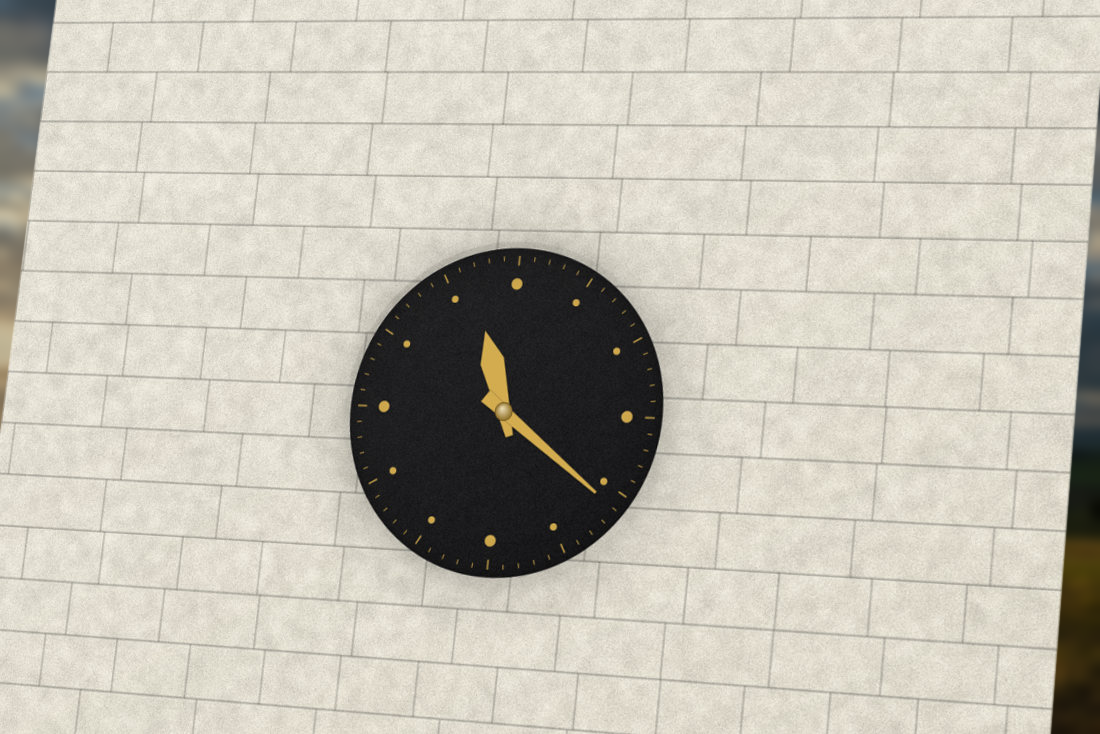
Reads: 11:21
